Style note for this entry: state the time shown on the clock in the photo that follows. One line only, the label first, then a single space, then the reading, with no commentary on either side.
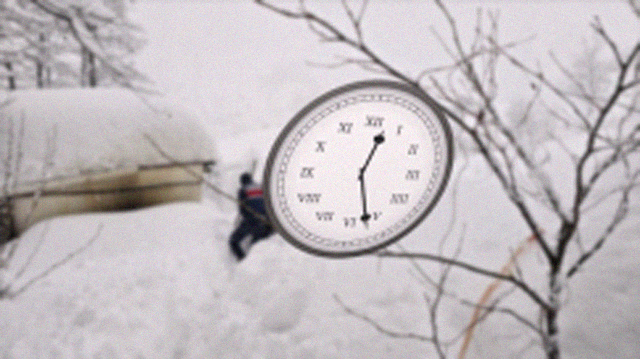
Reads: 12:27
